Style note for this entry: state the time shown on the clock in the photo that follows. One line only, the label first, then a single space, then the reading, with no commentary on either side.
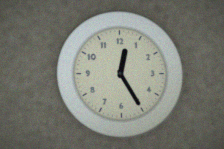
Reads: 12:25
